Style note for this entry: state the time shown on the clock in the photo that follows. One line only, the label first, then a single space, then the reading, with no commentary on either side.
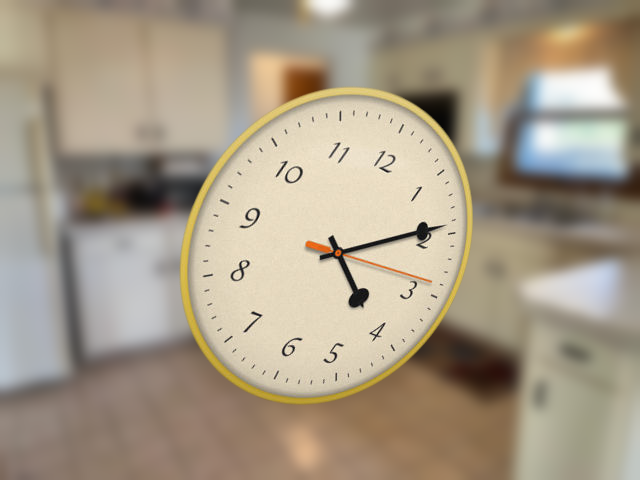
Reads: 4:09:14
